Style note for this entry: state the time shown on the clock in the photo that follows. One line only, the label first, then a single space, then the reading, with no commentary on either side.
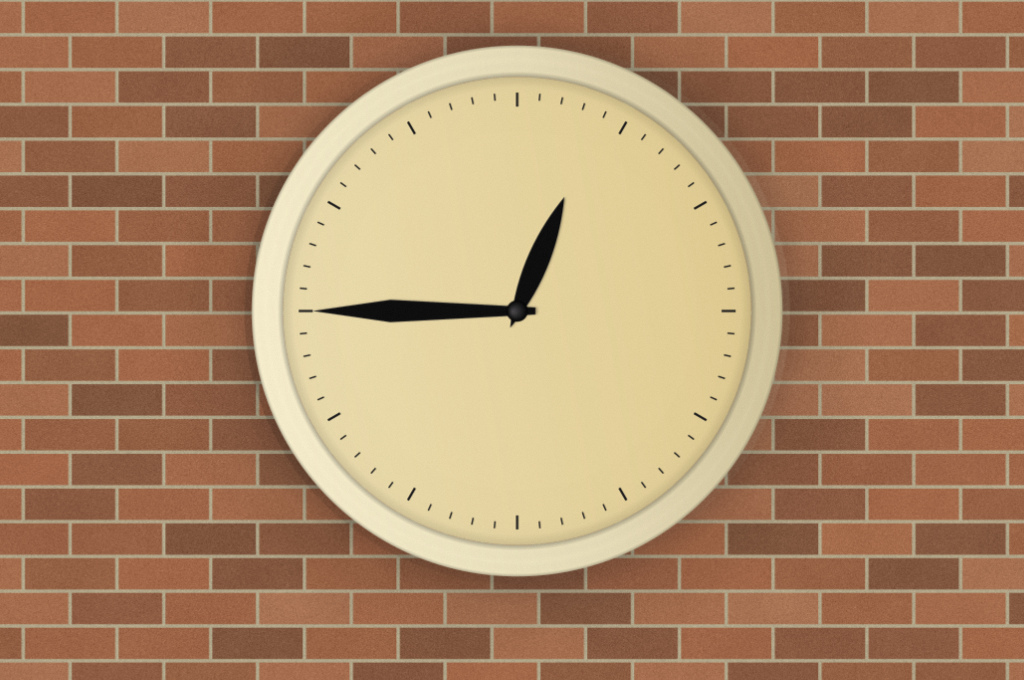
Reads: 12:45
